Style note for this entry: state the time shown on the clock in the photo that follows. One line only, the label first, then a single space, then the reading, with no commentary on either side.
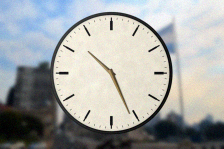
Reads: 10:26
